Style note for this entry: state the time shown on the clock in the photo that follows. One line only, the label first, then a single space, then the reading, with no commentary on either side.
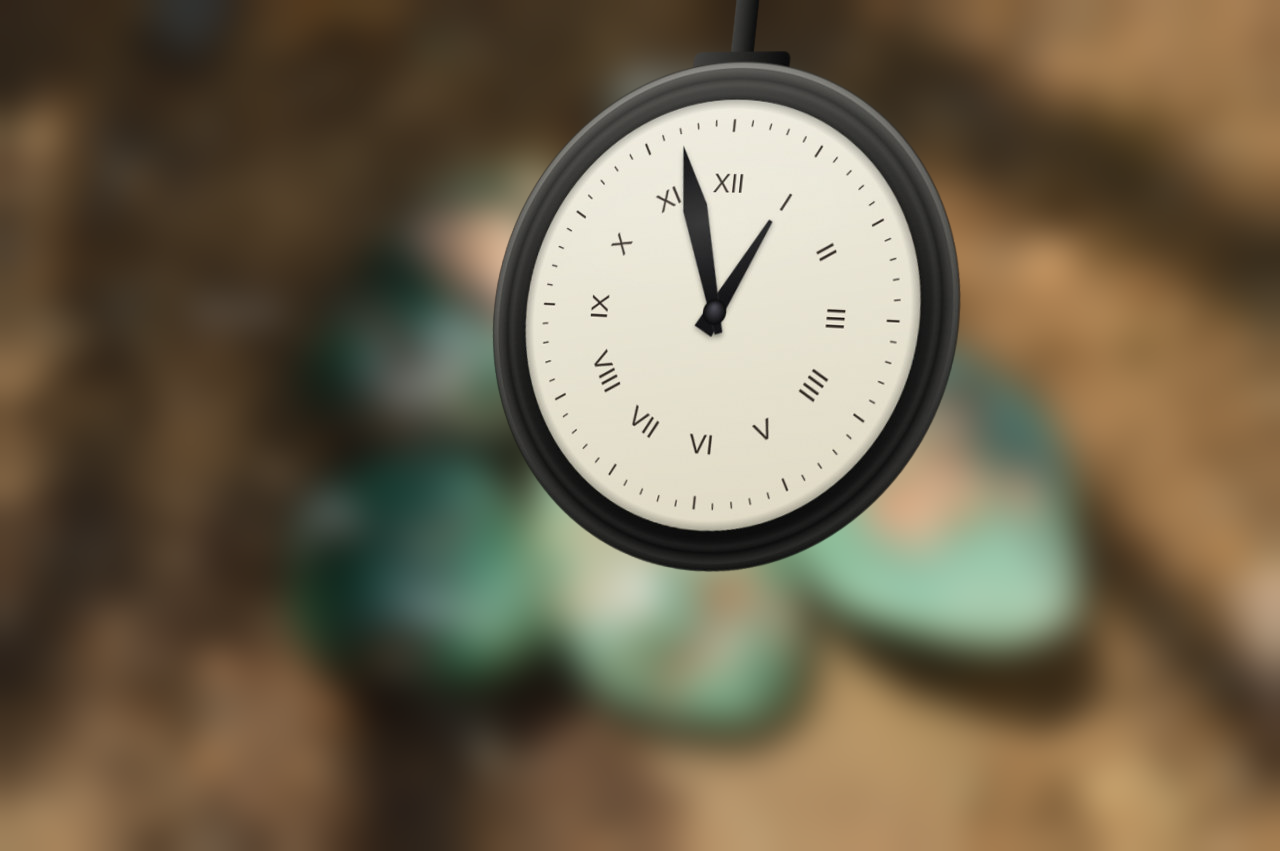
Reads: 12:57
